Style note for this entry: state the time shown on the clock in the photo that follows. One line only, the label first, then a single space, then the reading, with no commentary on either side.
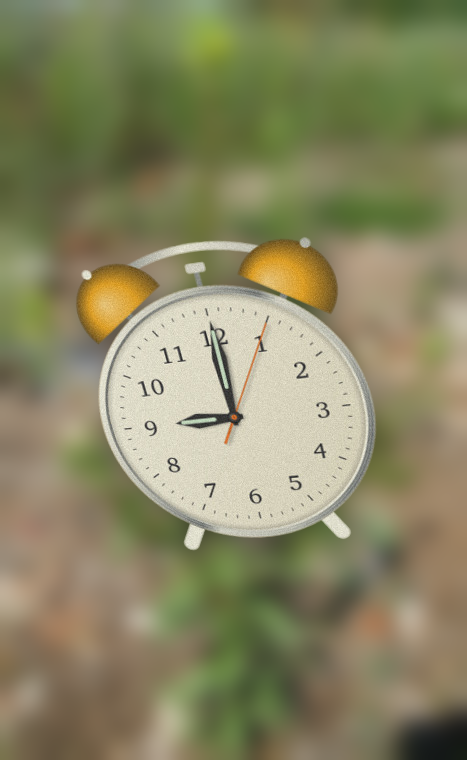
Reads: 9:00:05
